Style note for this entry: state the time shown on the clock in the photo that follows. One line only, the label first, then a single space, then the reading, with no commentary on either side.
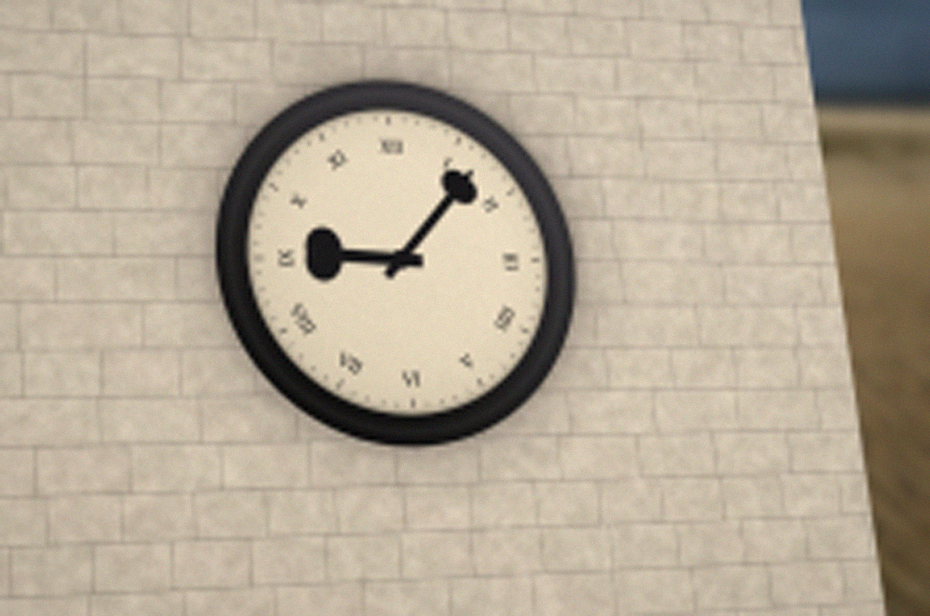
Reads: 9:07
